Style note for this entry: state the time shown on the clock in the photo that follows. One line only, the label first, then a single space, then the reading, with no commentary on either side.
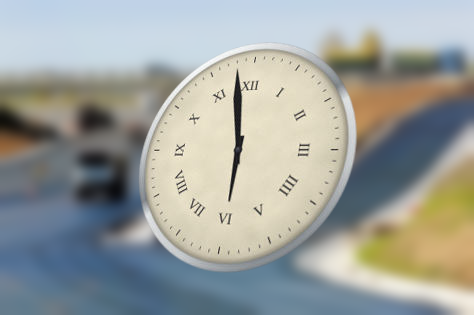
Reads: 5:58
